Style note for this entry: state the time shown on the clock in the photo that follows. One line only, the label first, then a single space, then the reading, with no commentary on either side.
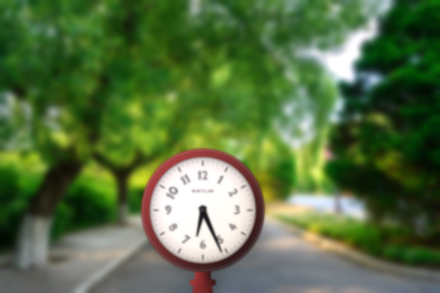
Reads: 6:26
